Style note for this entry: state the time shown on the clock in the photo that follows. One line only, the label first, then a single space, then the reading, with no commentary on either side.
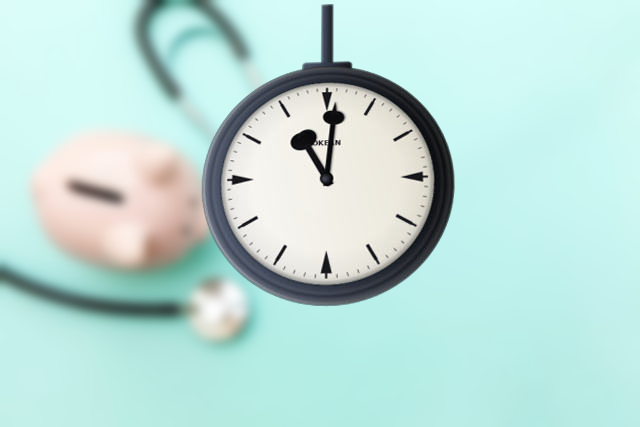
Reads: 11:01
